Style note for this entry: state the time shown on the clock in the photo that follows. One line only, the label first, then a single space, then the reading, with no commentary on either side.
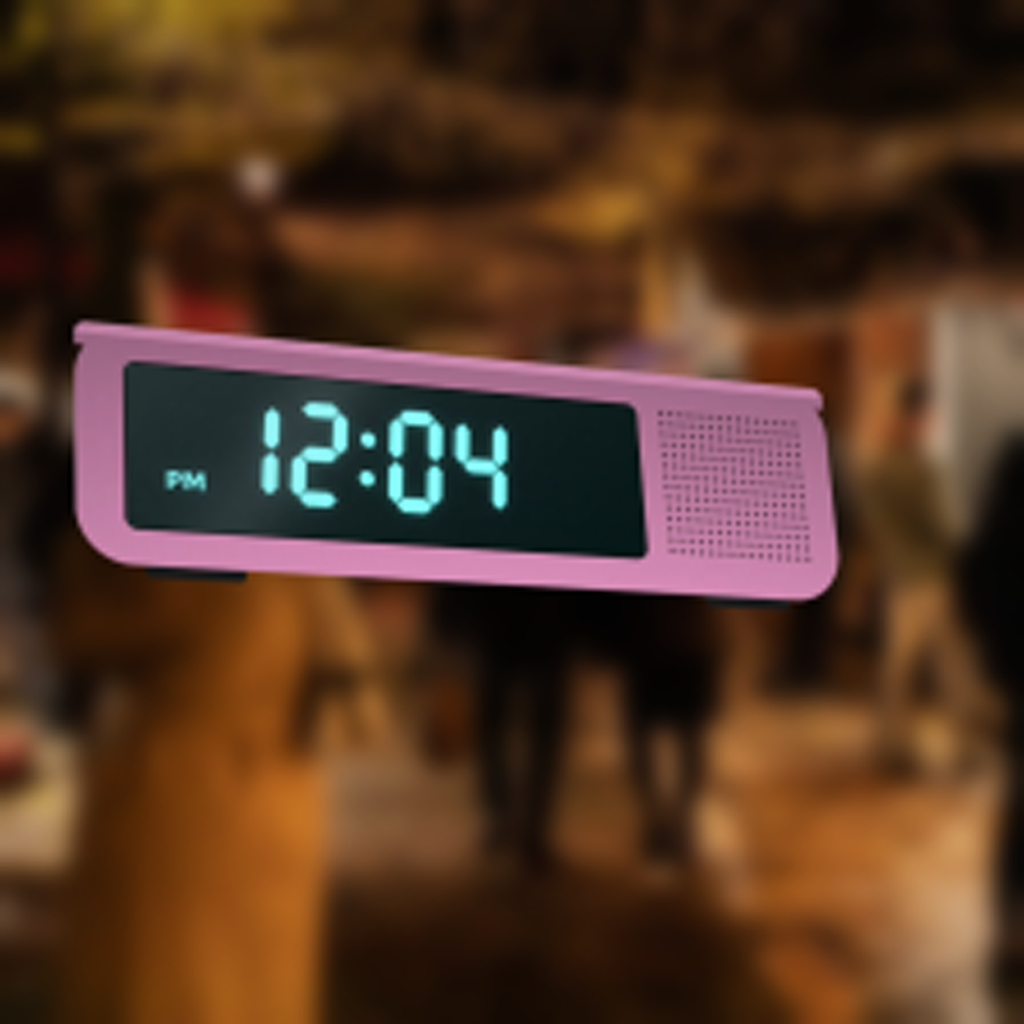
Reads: 12:04
